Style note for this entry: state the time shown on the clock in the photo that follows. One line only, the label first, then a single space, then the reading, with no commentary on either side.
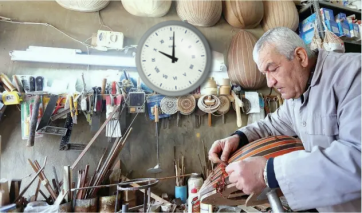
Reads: 10:01
